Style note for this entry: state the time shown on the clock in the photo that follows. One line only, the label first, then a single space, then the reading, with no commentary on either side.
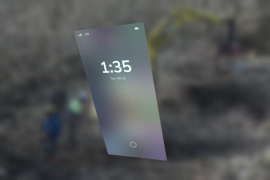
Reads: 1:35
